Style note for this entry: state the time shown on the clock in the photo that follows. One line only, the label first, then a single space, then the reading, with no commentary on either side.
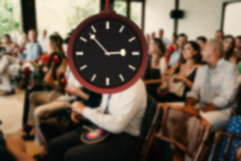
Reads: 2:53
